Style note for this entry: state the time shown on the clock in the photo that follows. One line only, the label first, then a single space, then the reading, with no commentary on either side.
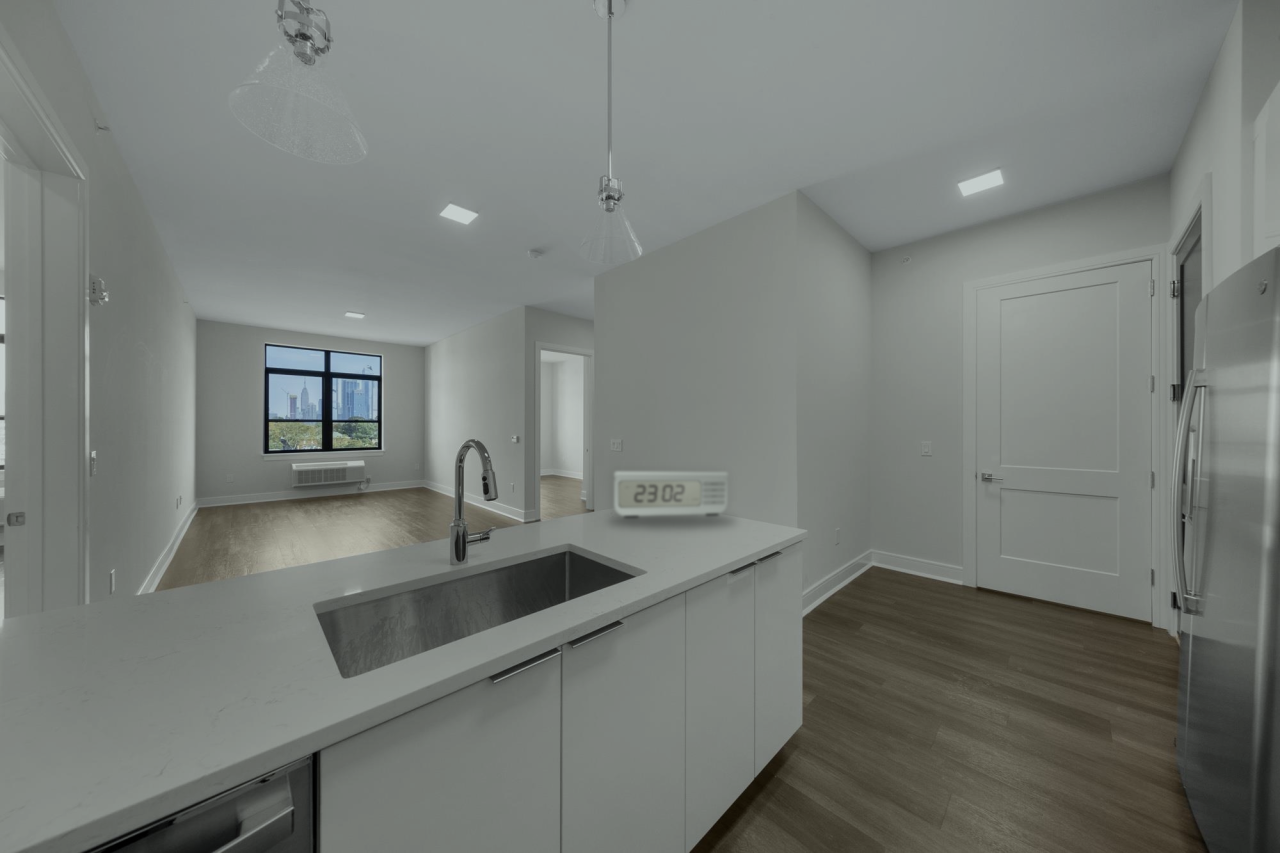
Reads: 23:02
